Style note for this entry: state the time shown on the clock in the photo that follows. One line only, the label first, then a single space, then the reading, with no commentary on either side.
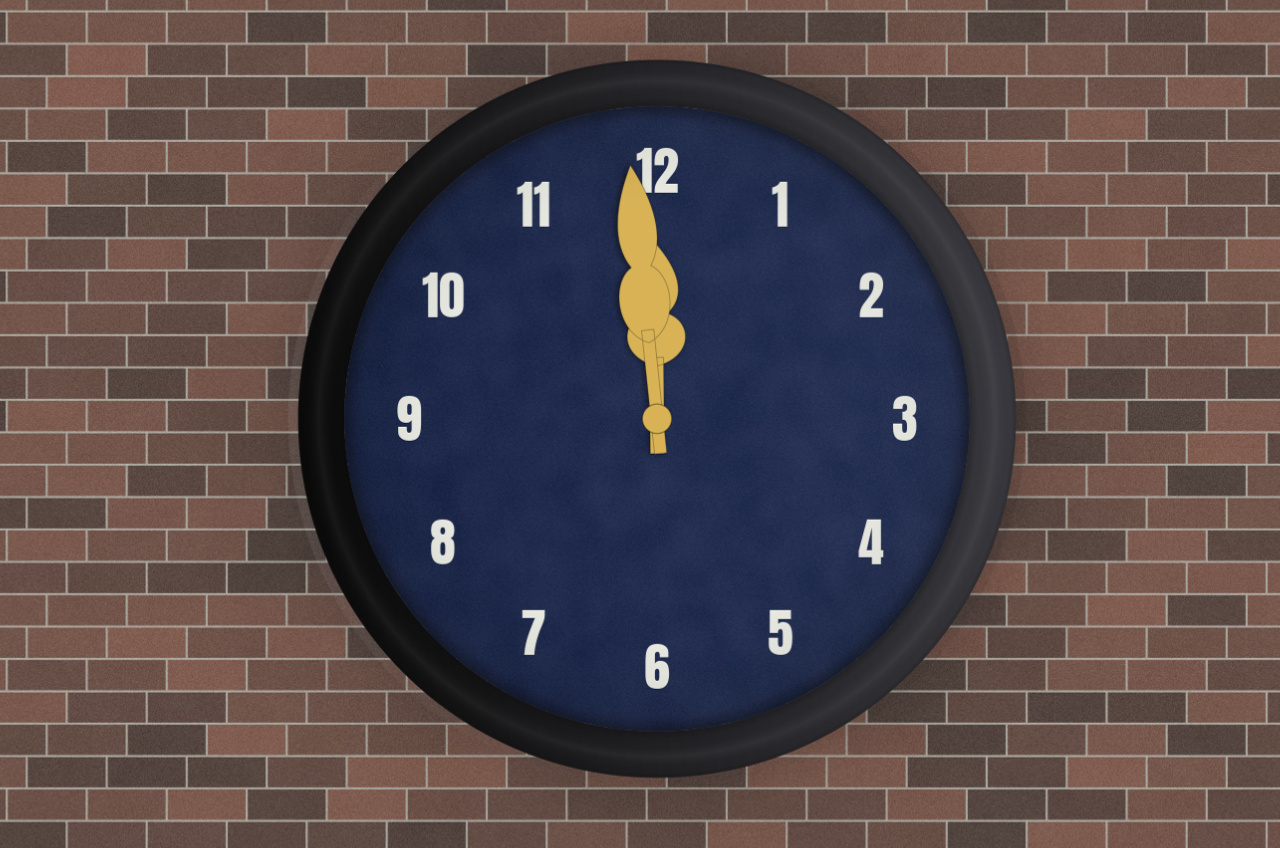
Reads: 11:59
